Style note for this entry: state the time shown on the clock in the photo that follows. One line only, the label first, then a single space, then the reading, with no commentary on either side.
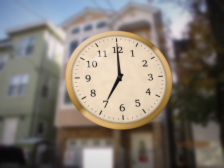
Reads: 7:00
